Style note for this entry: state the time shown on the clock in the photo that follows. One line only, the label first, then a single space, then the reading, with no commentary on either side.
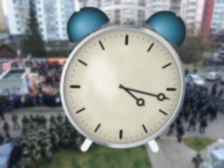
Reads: 4:17
